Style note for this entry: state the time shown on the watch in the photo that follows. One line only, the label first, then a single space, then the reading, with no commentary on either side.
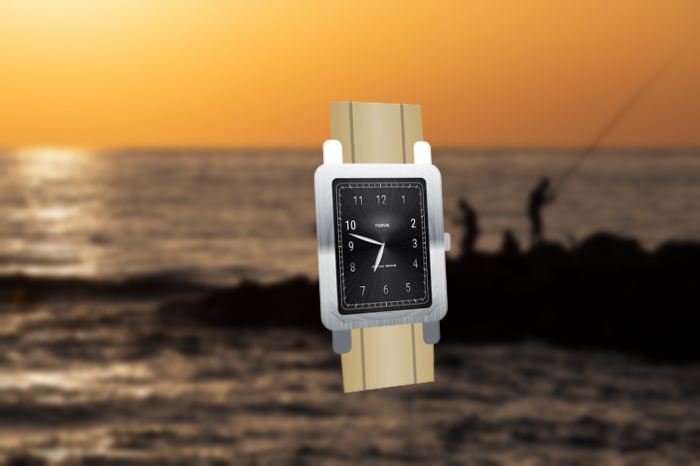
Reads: 6:48
